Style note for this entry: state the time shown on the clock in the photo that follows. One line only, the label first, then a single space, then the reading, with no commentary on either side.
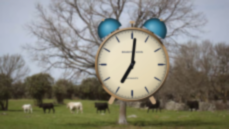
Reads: 7:01
